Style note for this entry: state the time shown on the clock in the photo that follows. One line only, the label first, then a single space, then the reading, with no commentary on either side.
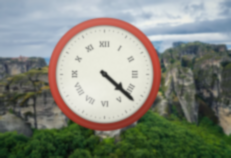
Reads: 4:22
